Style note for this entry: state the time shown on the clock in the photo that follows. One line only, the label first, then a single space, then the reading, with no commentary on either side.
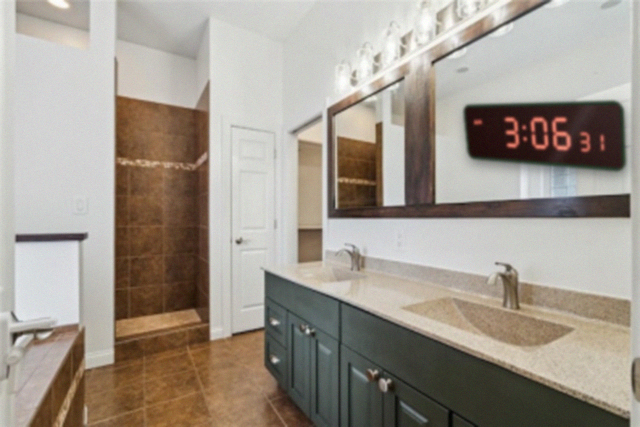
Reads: 3:06:31
